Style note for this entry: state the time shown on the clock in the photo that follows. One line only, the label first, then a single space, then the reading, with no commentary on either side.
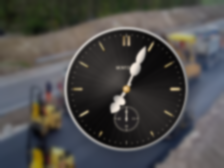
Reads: 7:04
